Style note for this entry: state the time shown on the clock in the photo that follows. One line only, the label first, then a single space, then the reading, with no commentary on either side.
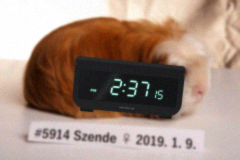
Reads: 2:37:15
